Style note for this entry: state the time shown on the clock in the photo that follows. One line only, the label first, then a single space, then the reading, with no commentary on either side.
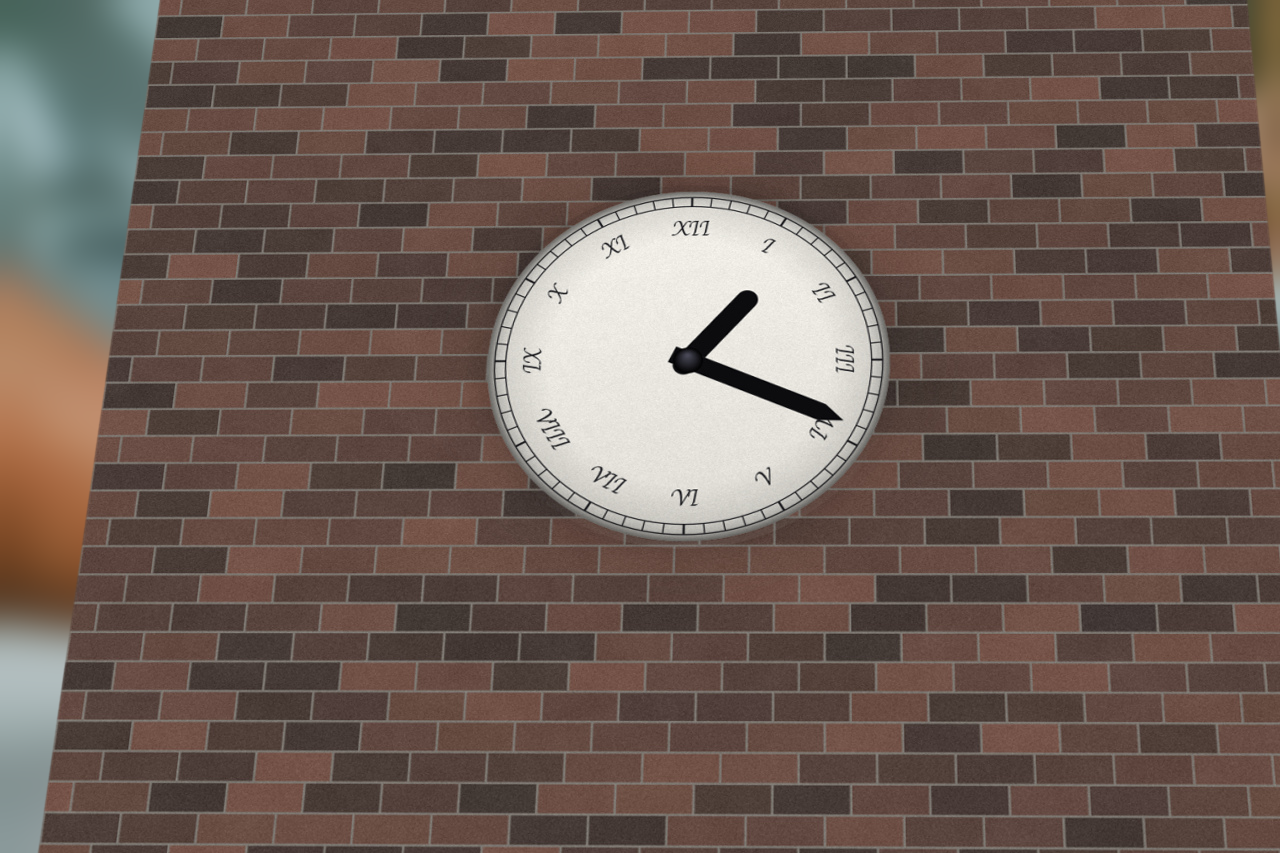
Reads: 1:19
